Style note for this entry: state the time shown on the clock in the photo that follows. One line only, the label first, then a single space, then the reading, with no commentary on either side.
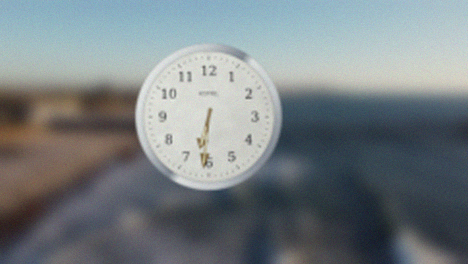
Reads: 6:31
